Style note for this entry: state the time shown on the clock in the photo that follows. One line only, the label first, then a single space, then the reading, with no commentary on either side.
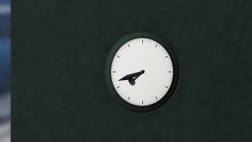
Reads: 7:42
